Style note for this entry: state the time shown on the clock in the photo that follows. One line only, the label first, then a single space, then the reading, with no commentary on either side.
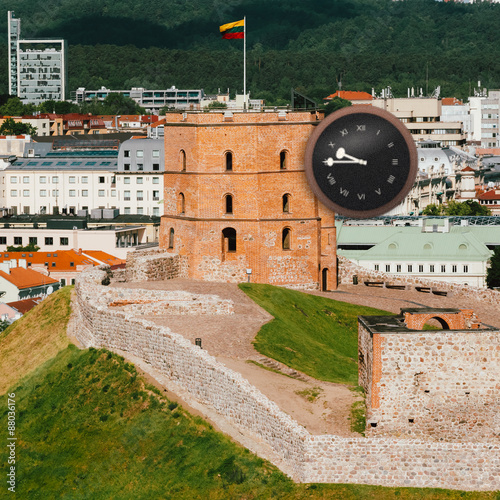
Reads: 9:45
